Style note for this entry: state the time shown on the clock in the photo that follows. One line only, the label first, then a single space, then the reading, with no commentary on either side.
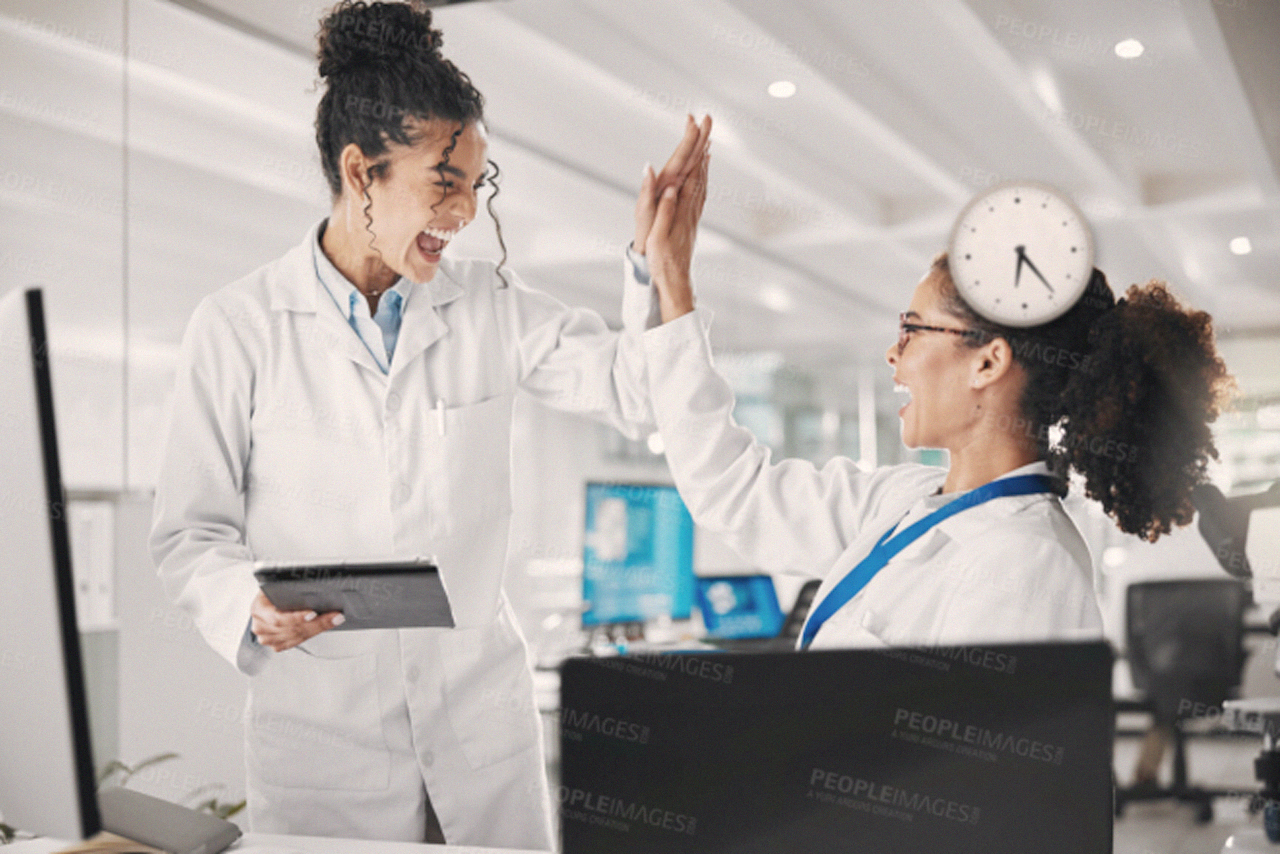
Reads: 6:24
